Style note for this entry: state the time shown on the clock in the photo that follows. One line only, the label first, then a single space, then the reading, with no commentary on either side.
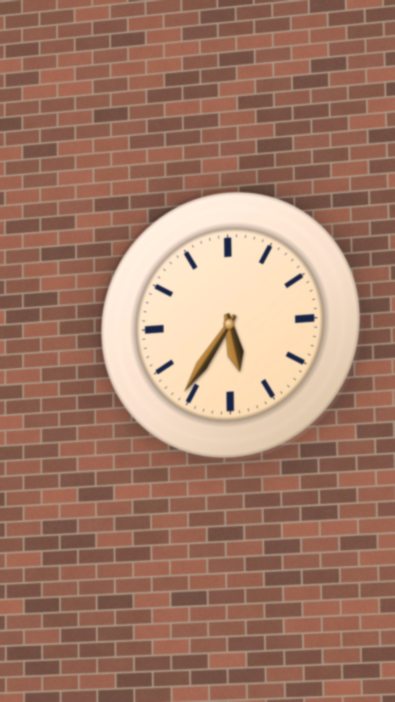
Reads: 5:36
